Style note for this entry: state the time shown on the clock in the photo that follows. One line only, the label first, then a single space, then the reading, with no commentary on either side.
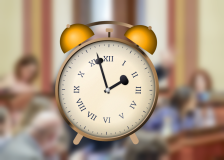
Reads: 1:57
